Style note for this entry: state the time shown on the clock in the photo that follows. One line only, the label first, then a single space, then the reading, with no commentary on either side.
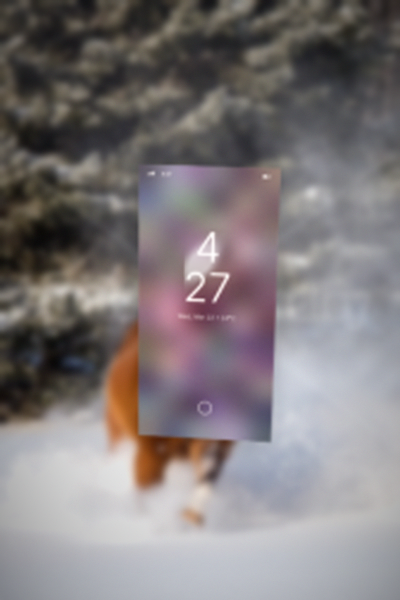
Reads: 4:27
